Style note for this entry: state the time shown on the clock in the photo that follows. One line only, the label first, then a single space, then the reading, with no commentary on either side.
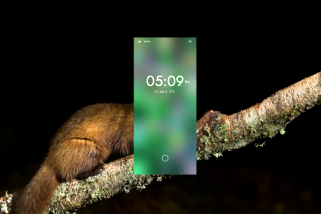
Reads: 5:09
